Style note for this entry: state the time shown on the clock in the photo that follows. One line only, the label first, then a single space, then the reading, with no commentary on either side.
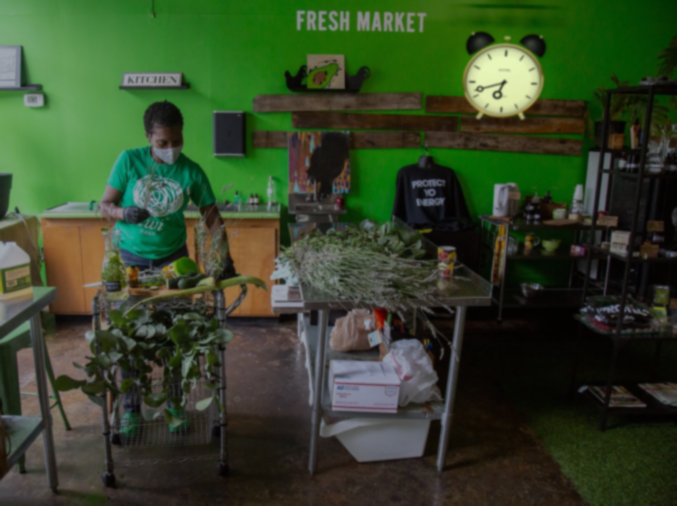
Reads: 6:42
